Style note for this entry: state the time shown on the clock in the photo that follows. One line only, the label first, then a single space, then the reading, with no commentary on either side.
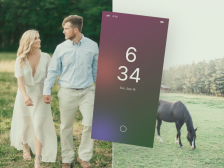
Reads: 6:34
